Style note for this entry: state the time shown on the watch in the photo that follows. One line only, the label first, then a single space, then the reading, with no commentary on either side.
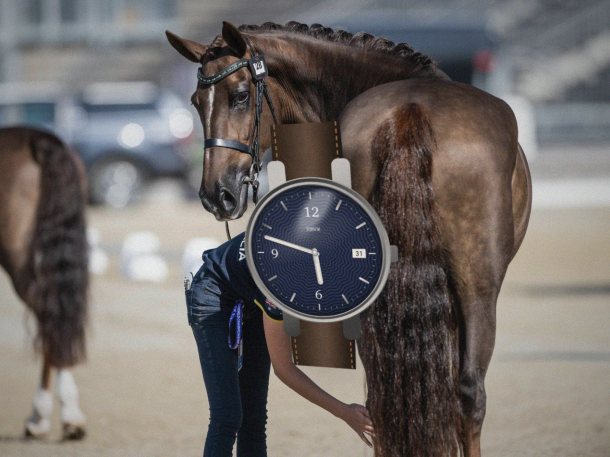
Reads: 5:48
